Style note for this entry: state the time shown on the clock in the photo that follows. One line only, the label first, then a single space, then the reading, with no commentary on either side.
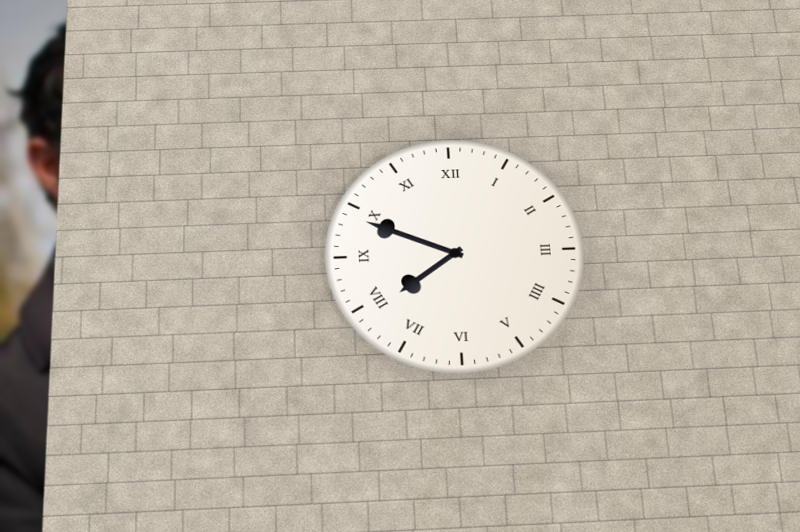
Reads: 7:49
